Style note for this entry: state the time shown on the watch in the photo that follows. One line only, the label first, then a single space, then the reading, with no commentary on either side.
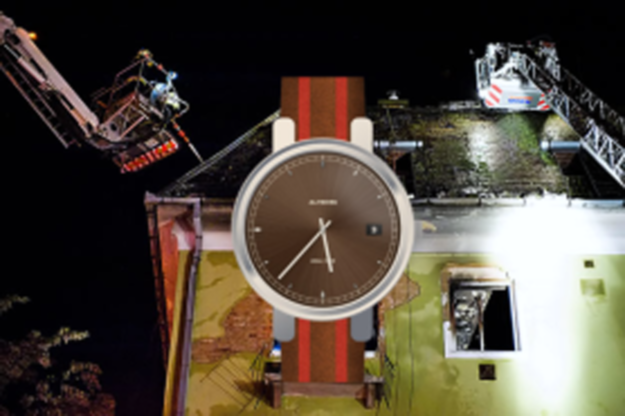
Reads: 5:37
